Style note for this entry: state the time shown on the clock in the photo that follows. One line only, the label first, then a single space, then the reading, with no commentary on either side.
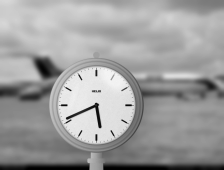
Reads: 5:41
